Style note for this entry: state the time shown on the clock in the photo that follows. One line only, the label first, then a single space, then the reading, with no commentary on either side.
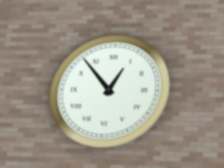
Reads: 12:53
